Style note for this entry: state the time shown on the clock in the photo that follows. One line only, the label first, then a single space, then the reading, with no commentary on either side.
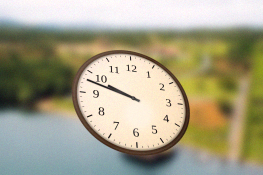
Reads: 9:48
